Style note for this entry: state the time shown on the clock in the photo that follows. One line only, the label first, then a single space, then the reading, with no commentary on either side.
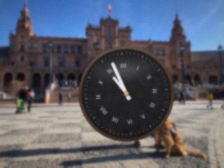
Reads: 10:57
